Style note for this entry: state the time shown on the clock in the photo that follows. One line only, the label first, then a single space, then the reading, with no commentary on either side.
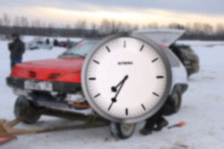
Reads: 7:35
